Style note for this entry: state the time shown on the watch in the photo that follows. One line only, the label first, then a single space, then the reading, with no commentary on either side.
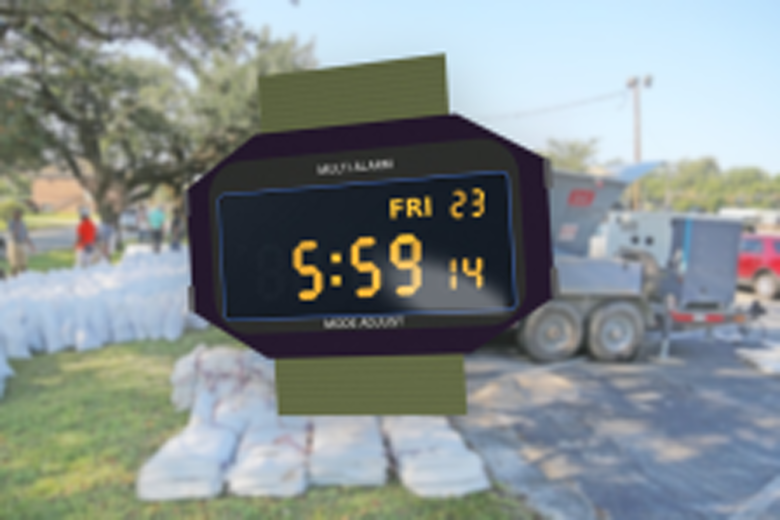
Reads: 5:59:14
